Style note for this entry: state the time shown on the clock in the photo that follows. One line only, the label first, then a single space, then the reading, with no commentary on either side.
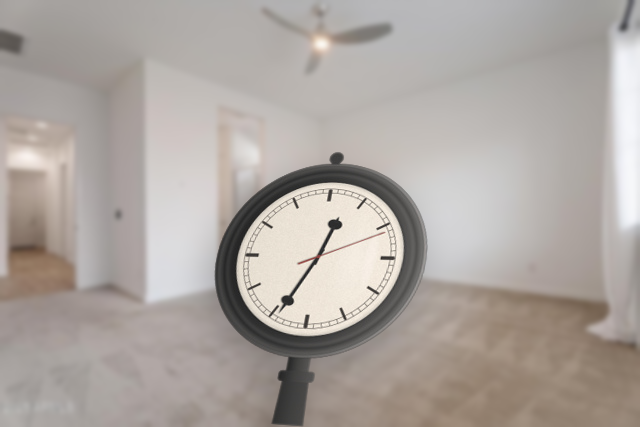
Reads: 12:34:11
